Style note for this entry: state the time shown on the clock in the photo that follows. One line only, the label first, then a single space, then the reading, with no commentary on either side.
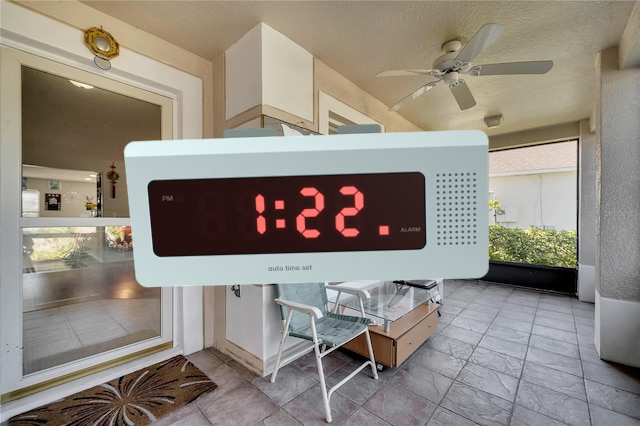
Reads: 1:22
